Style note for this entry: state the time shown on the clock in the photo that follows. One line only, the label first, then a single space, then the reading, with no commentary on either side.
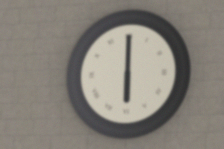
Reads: 6:00
